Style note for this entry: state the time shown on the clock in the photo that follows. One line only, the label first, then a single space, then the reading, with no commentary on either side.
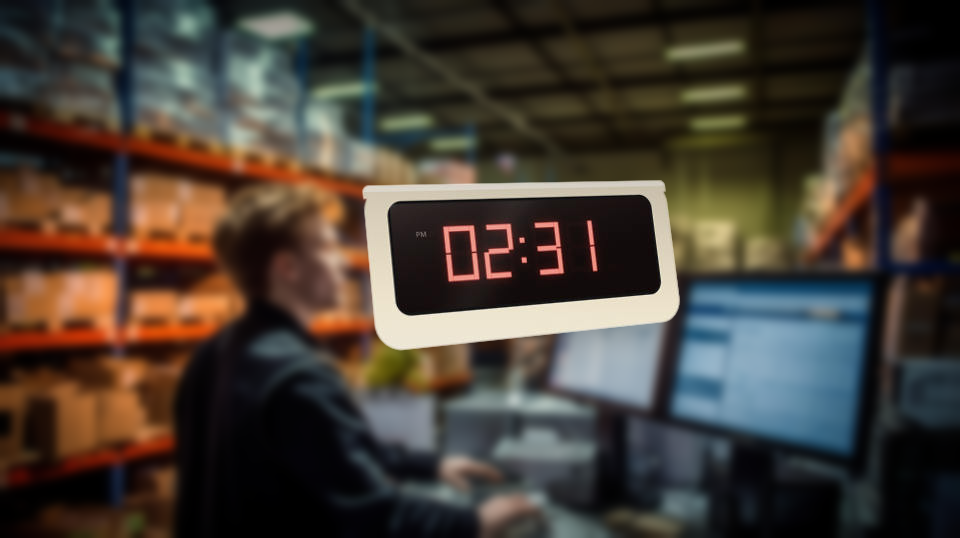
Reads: 2:31
